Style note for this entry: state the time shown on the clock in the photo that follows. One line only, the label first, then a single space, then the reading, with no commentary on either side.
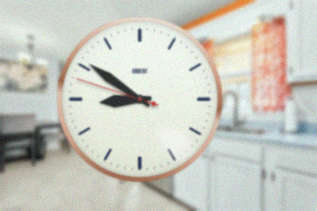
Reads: 8:50:48
